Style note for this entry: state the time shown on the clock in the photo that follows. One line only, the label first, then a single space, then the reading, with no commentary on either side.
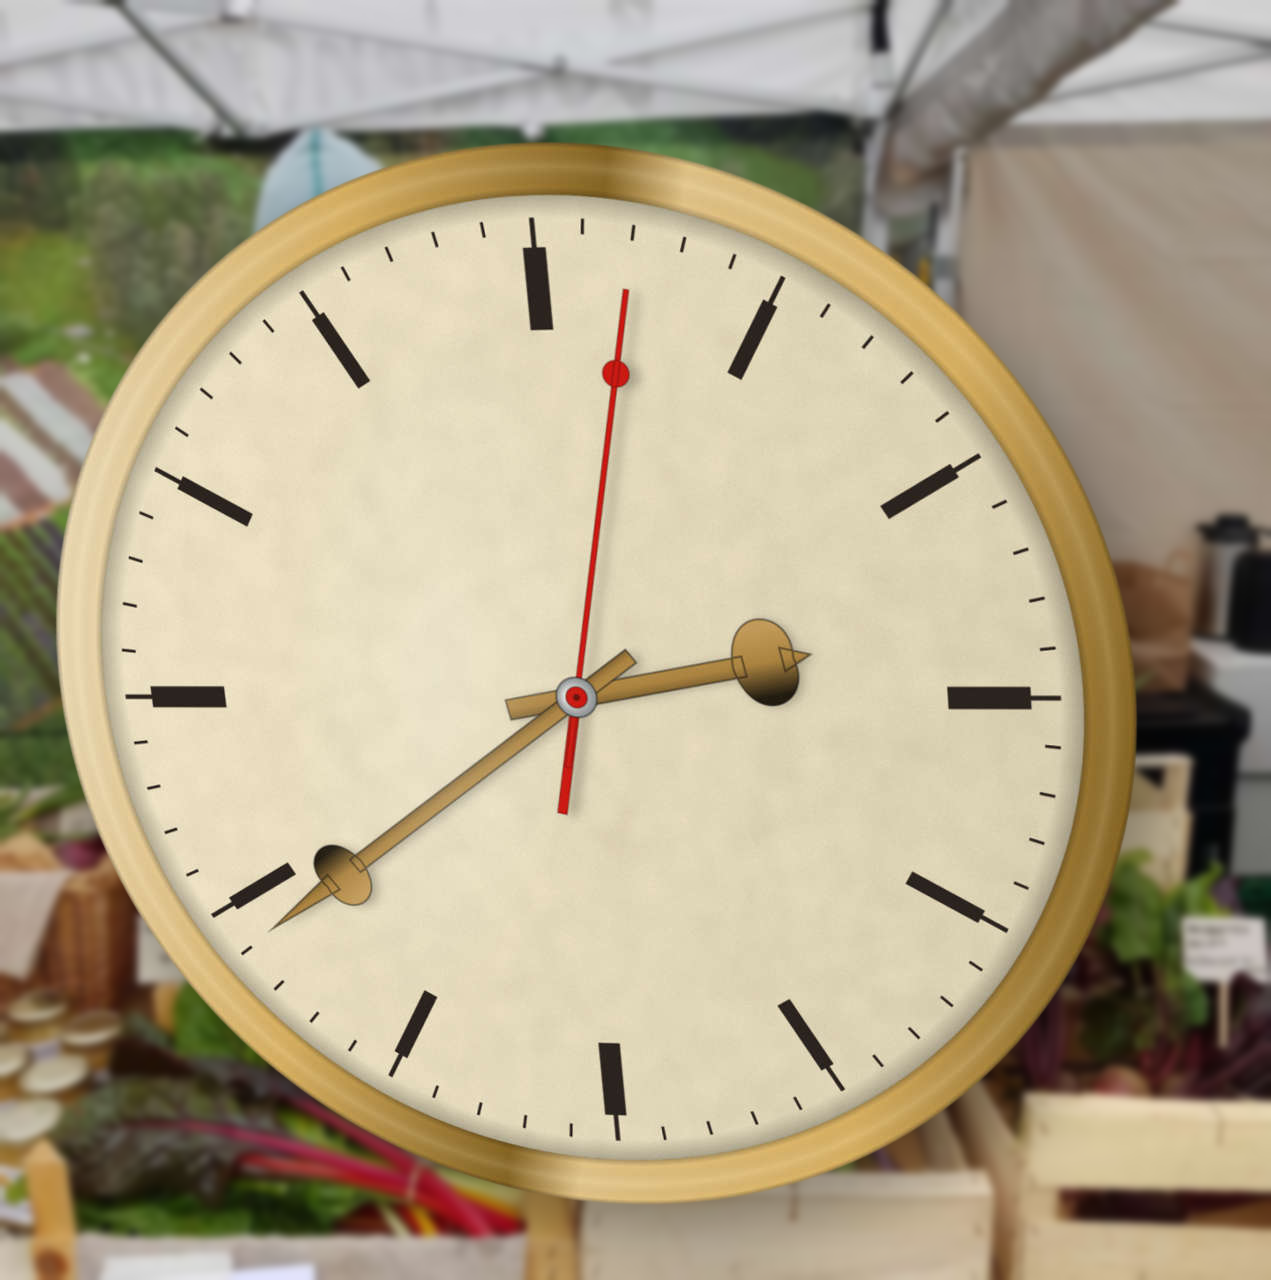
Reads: 2:39:02
